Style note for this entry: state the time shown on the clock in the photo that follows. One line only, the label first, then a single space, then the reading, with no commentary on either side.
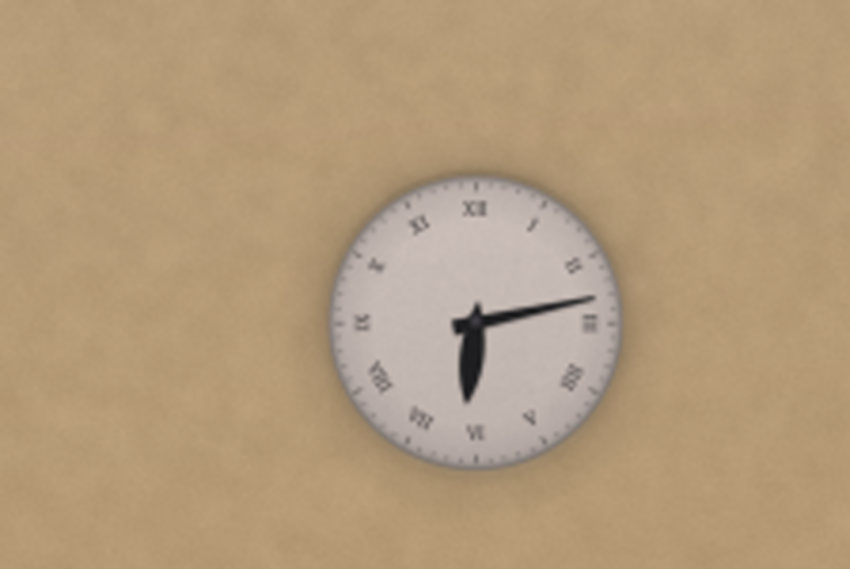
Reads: 6:13
